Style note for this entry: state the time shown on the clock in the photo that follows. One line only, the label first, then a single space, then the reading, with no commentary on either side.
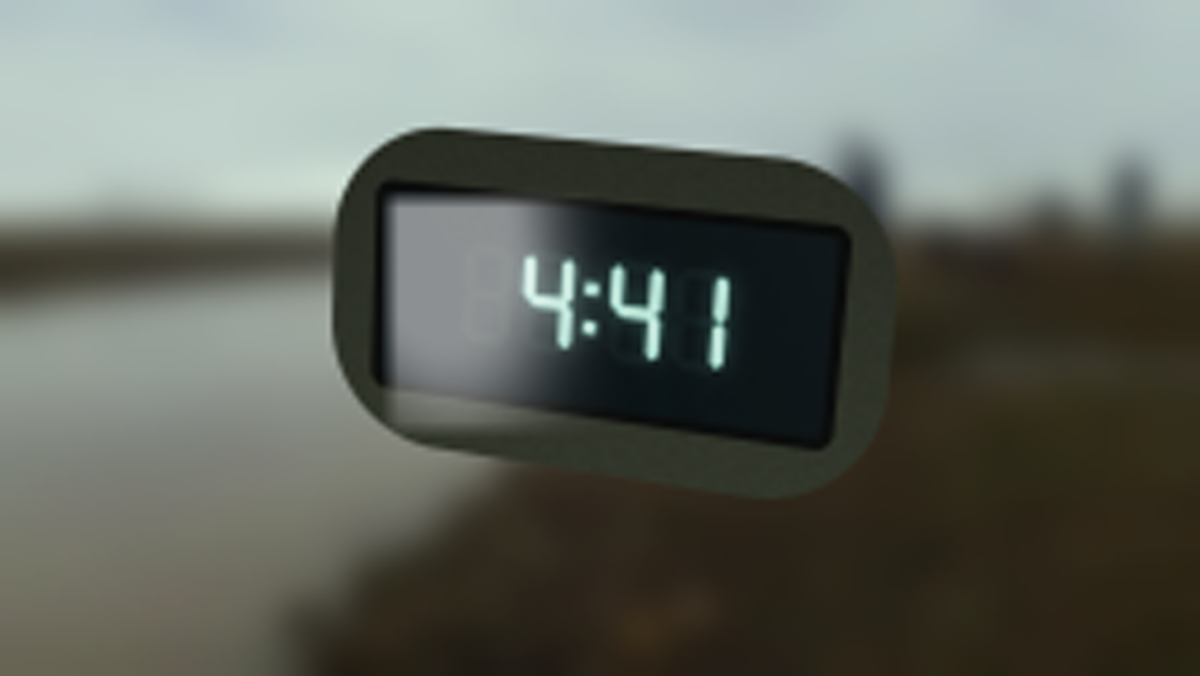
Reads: 4:41
